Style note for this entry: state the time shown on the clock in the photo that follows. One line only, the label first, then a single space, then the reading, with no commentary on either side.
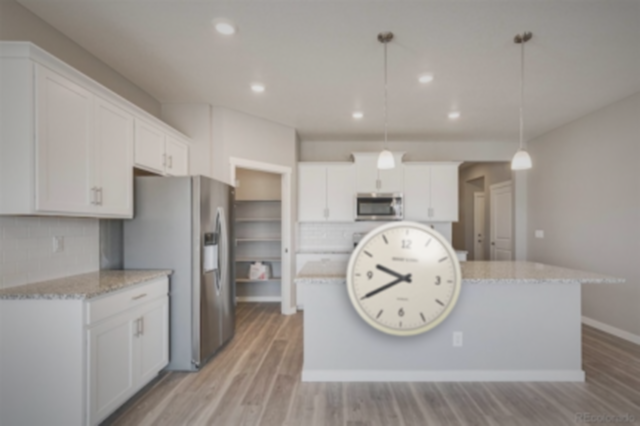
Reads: 9:40
